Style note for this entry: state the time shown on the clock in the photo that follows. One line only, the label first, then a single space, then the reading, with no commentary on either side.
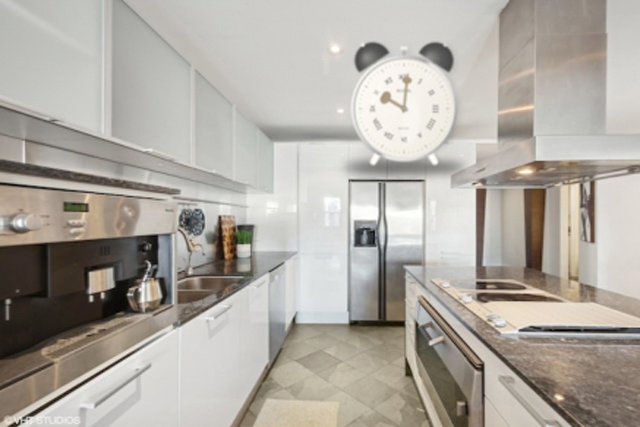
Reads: 10:01
